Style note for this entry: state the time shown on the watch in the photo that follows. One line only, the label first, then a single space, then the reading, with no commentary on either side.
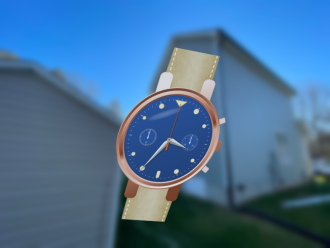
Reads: 3:35
